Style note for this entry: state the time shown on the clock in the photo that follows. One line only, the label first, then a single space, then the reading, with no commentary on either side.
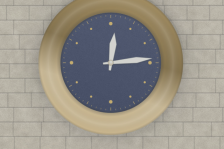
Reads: 12:14
